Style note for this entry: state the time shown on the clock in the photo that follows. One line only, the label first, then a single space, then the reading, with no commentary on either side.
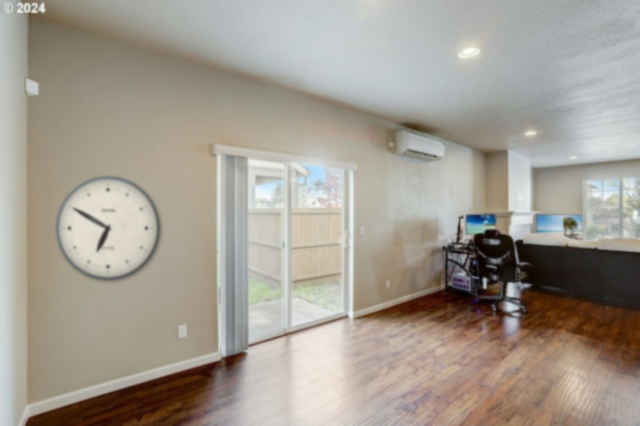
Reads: 6:50
